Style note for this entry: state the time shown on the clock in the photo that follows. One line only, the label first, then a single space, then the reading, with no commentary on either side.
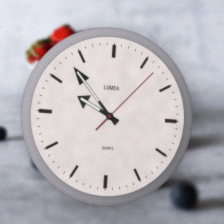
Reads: 9:53:07
